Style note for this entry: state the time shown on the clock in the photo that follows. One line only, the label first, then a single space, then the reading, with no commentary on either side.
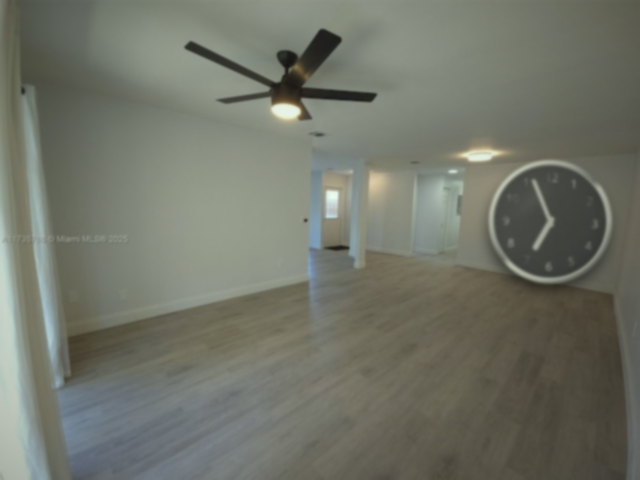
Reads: 6:56
